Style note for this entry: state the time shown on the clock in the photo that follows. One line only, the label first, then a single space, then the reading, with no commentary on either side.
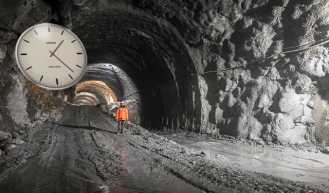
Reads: 1:23
